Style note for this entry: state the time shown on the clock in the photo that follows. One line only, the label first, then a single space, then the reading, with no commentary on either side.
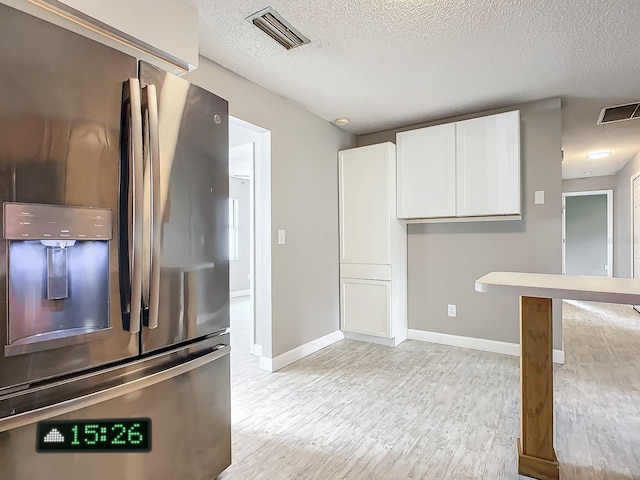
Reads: 15:26
